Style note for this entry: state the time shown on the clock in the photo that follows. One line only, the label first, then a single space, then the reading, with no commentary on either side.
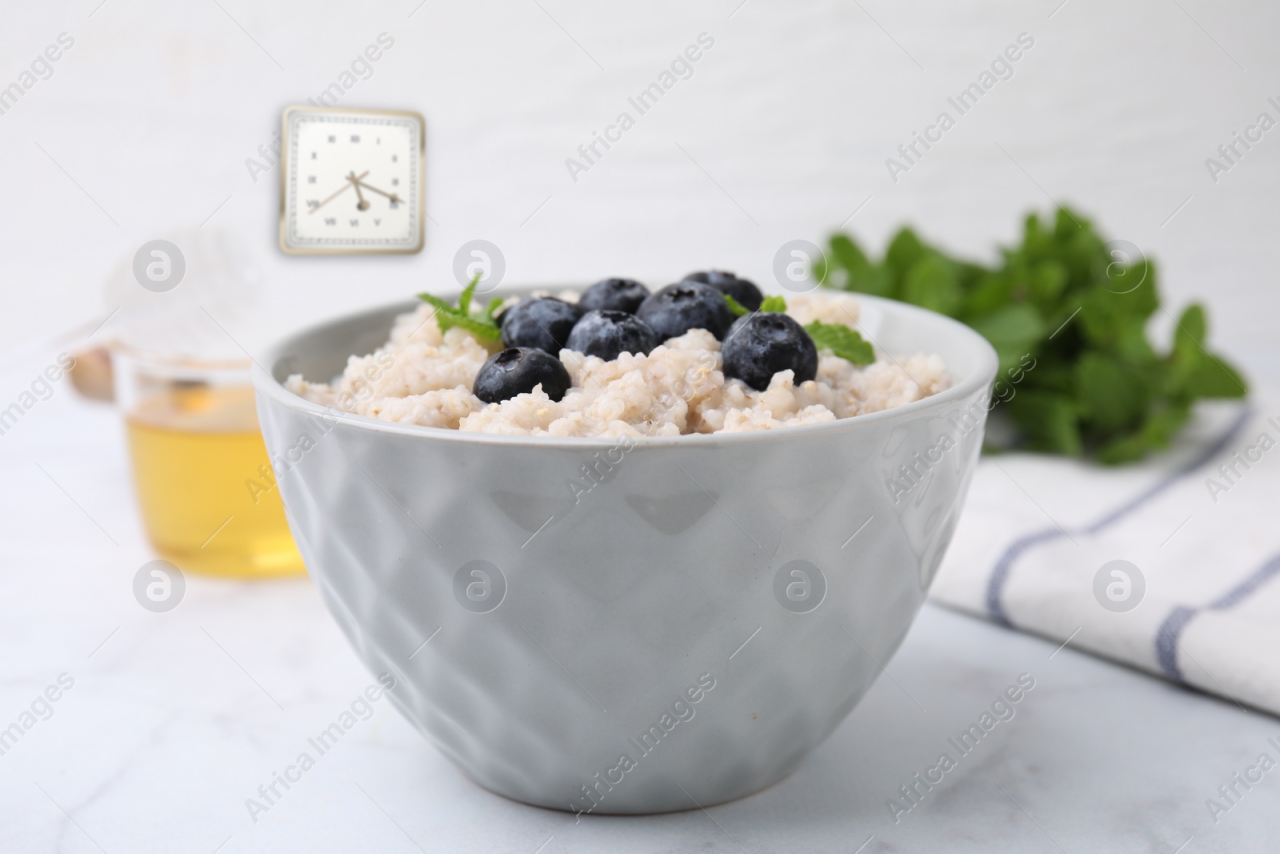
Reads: 5:18:39
